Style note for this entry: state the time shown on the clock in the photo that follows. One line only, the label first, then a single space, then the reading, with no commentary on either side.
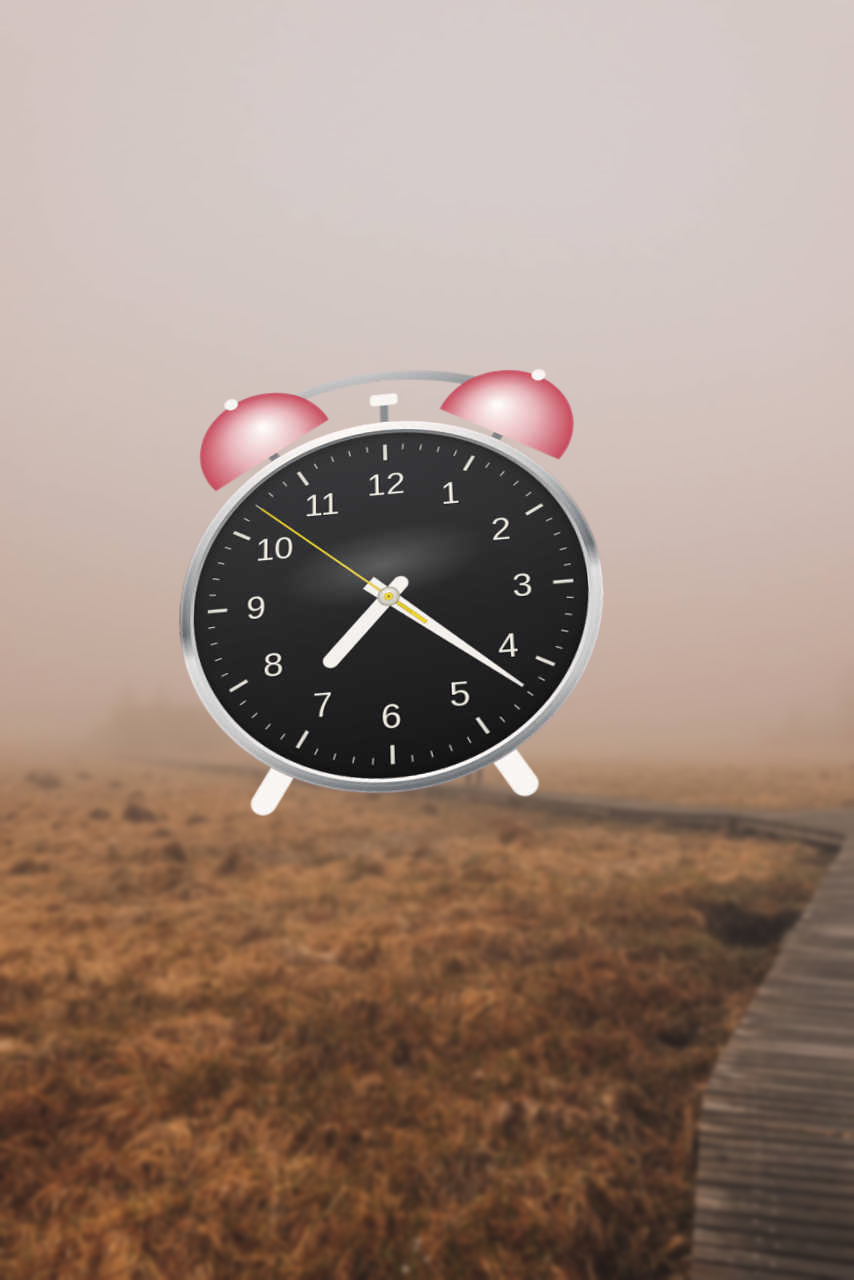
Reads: 7:21:52
